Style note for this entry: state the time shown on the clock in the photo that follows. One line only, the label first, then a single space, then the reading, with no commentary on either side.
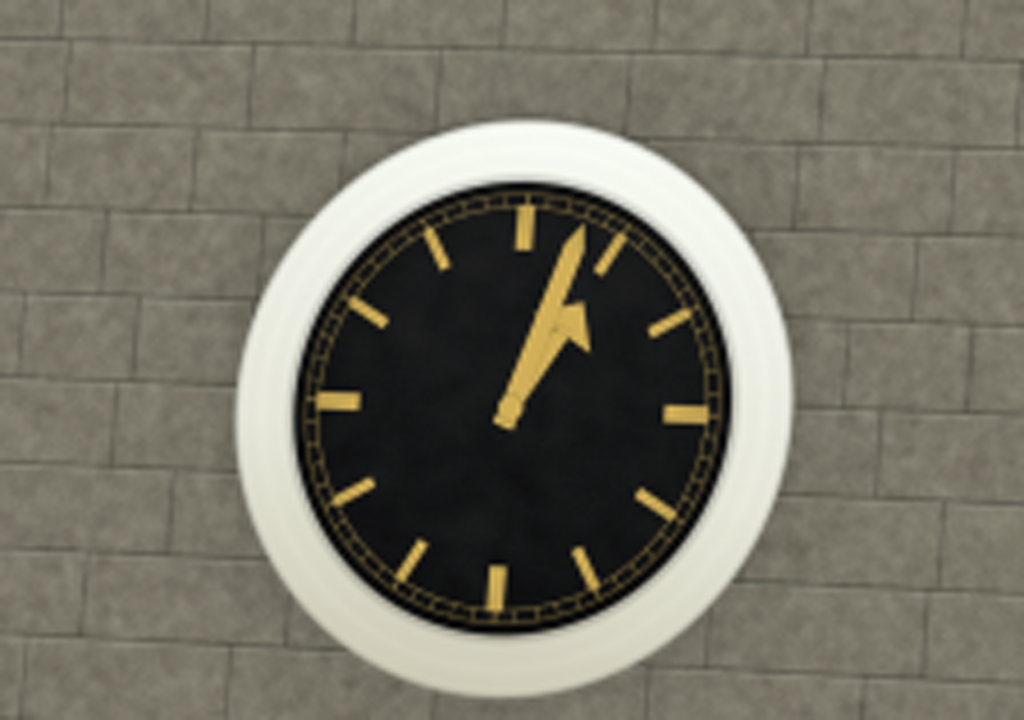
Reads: 1:03
